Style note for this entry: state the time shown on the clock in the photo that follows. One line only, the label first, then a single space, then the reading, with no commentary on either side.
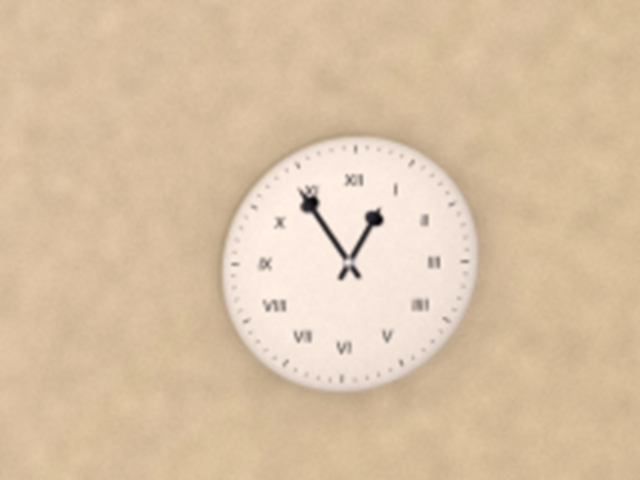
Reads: 12:54
